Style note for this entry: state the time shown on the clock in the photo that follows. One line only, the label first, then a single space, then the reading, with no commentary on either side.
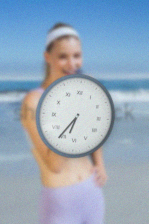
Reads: 6:36
